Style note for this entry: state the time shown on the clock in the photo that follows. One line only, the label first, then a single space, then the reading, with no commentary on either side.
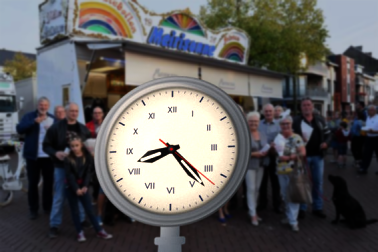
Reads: 8:23:22
